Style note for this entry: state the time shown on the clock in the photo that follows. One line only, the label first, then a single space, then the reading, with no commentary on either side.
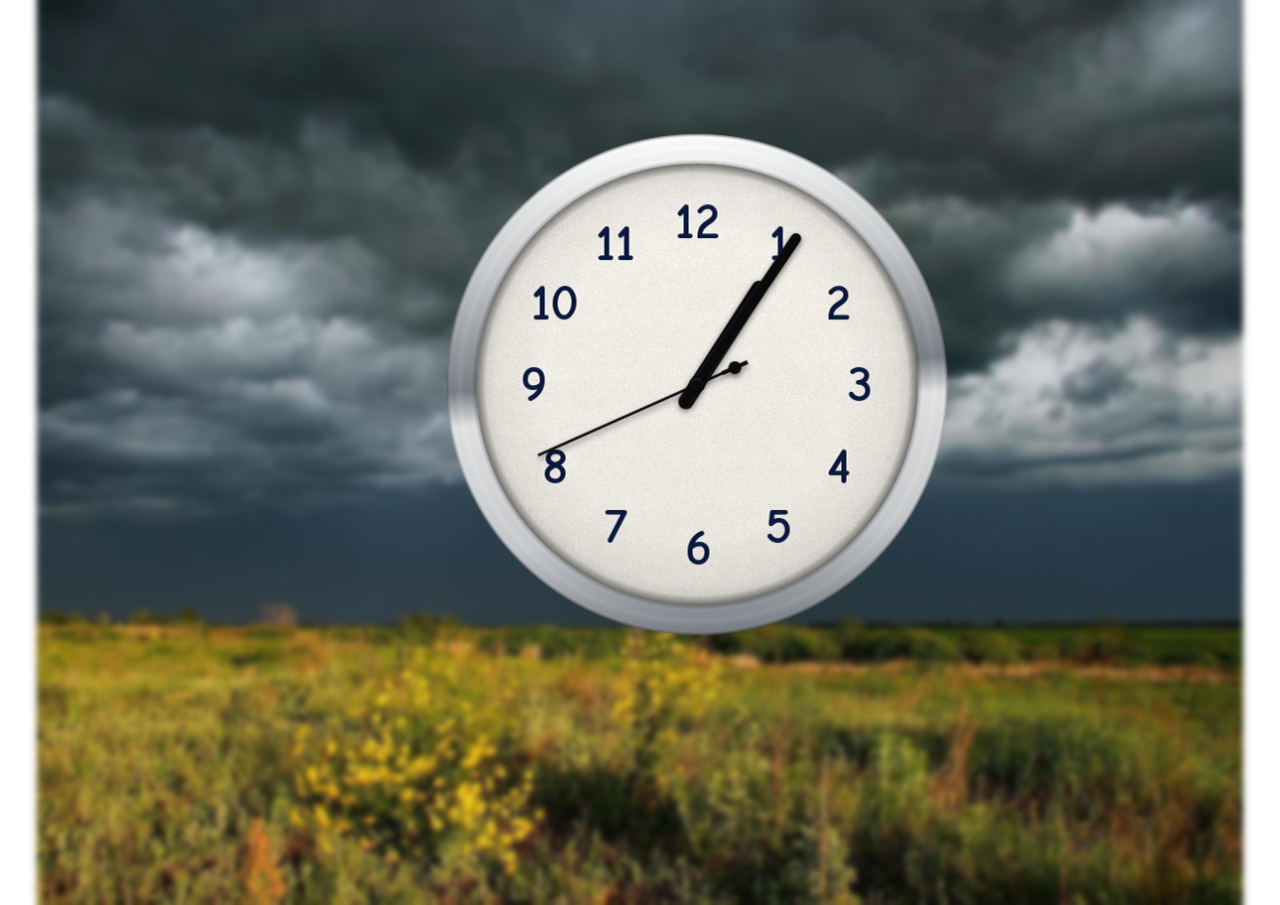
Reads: 1:05:41
